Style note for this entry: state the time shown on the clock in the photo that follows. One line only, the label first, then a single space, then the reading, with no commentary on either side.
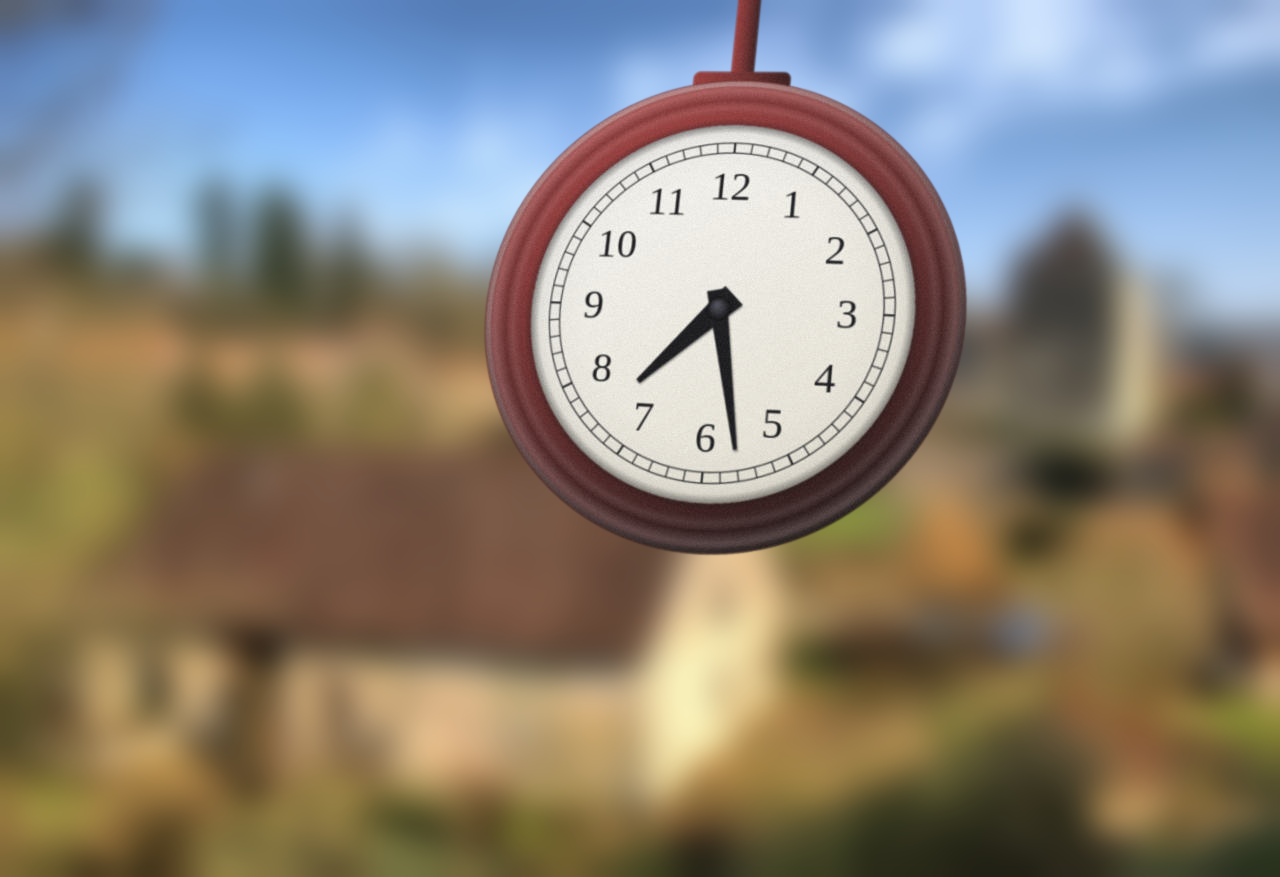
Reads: 7:28
